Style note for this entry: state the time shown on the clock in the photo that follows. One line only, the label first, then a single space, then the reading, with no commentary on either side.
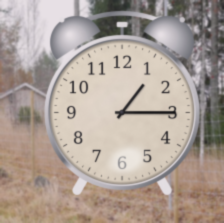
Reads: 1:15
